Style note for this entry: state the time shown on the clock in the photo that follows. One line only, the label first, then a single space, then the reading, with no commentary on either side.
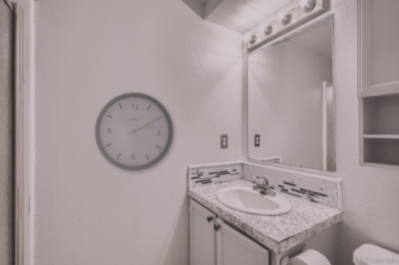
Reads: 2:10
